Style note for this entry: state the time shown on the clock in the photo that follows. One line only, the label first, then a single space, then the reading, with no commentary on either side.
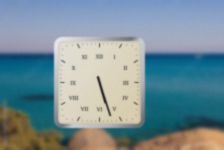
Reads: 5:27
